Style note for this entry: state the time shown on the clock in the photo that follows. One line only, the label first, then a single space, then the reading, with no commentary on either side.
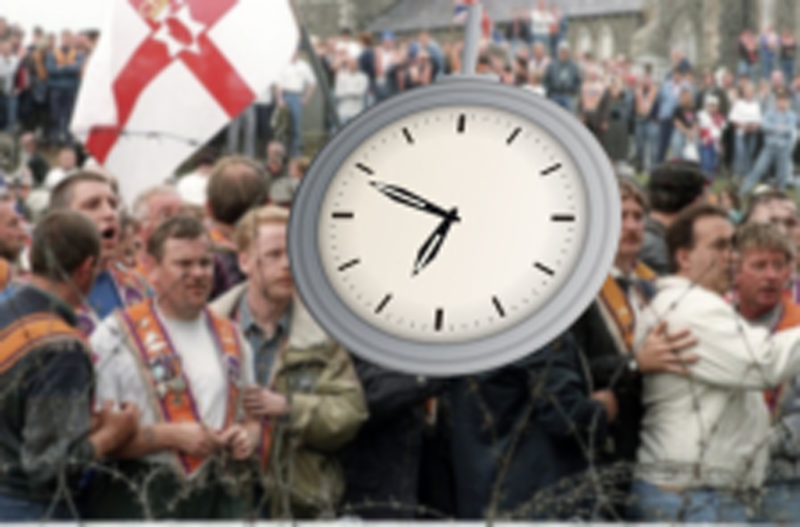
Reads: 6:49
